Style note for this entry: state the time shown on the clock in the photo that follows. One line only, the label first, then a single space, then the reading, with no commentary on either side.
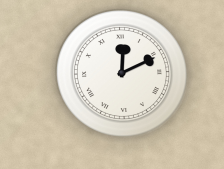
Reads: 12:11
